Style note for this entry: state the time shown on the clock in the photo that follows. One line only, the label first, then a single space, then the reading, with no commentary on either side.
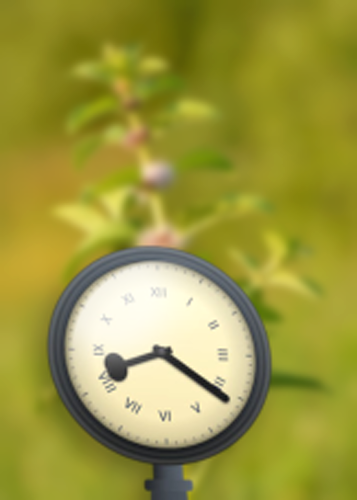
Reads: 8:21
